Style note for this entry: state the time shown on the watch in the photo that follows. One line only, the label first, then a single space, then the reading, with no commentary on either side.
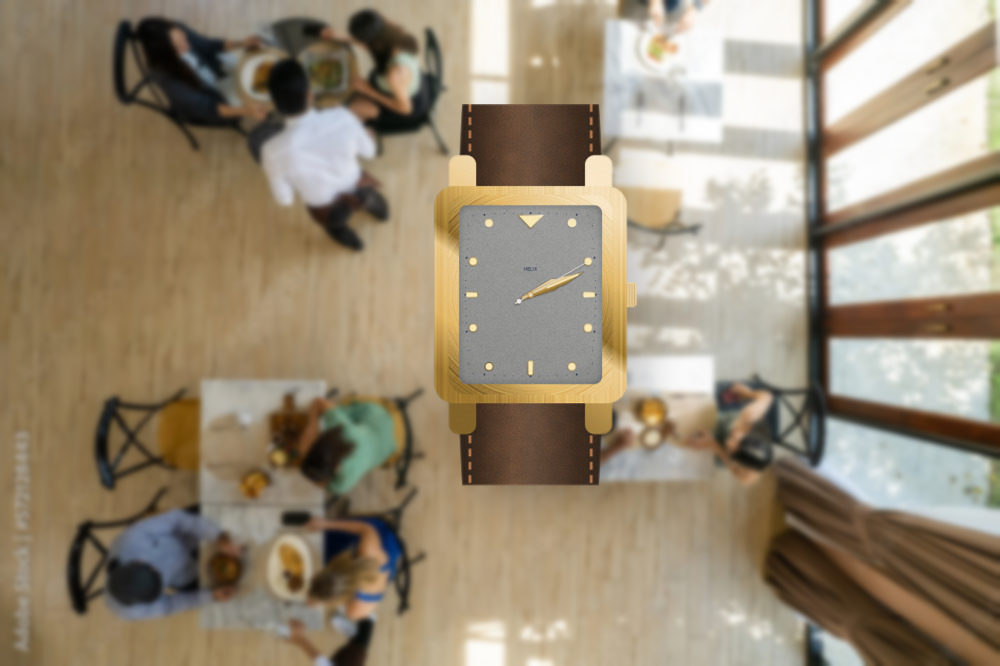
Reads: 2:11:10
